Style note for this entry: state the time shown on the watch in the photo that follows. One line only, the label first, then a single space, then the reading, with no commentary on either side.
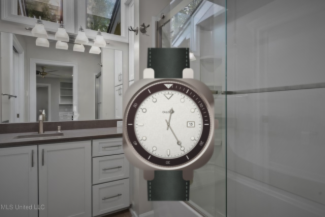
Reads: 12:25
